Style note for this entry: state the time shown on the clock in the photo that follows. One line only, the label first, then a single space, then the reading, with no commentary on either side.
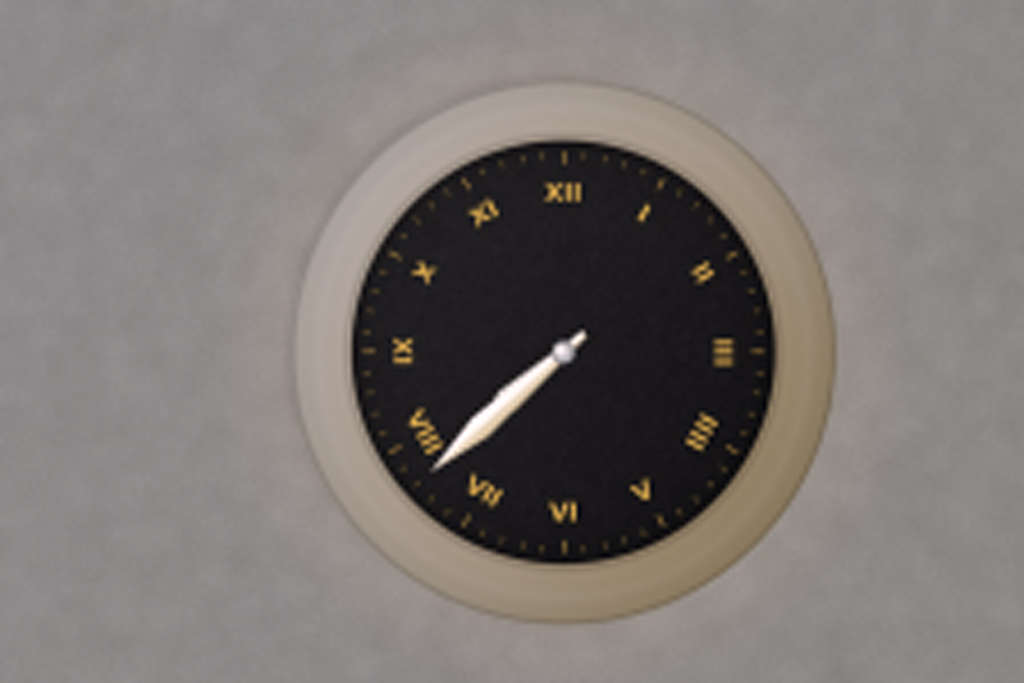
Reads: 7:38
